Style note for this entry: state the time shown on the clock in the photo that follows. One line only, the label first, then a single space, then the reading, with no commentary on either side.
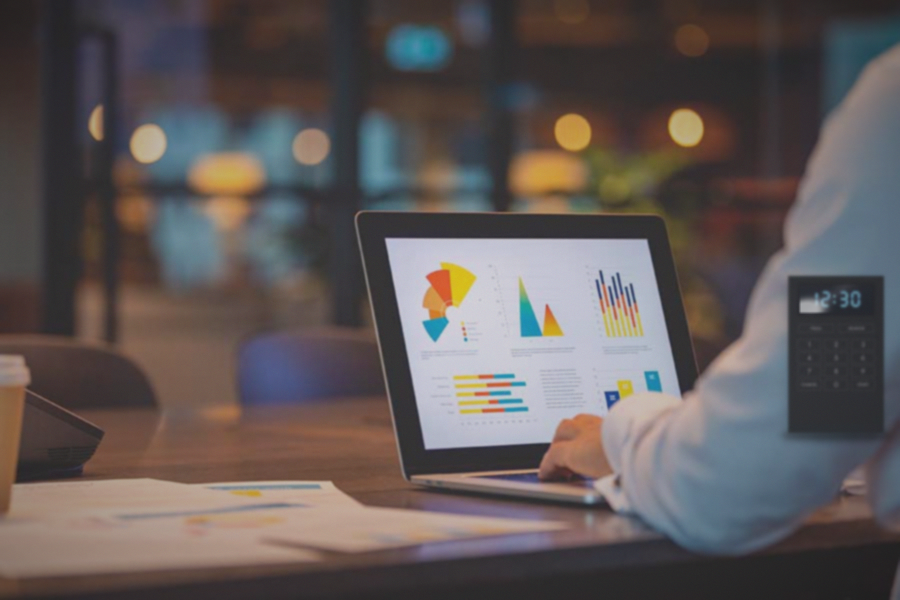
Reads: 12:30
